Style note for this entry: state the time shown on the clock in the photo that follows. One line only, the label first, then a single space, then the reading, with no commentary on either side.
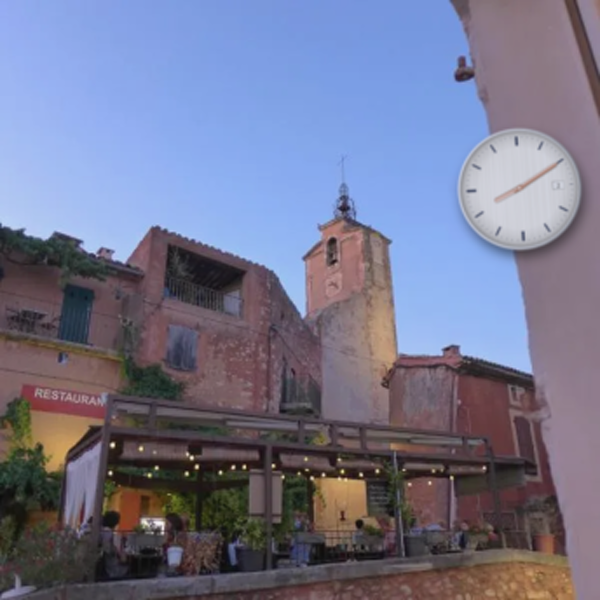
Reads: 8:10
